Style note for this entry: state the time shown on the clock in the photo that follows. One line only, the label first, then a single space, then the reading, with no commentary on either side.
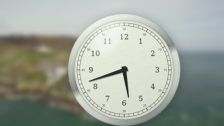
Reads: 5:42
